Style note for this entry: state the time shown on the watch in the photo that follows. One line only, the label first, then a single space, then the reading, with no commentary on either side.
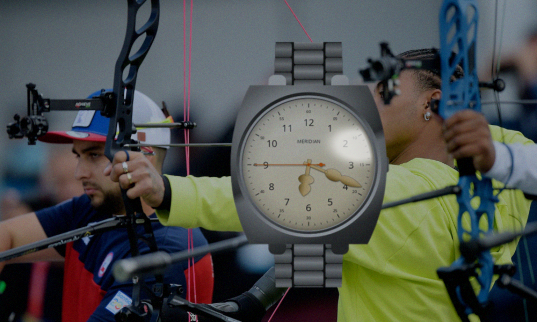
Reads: 6:18:45
